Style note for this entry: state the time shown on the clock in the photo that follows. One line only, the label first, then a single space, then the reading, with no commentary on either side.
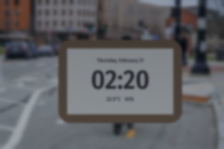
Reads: 2:20
